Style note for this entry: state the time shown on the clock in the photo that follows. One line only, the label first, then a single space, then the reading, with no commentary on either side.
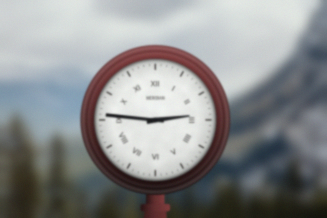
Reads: 2:46
